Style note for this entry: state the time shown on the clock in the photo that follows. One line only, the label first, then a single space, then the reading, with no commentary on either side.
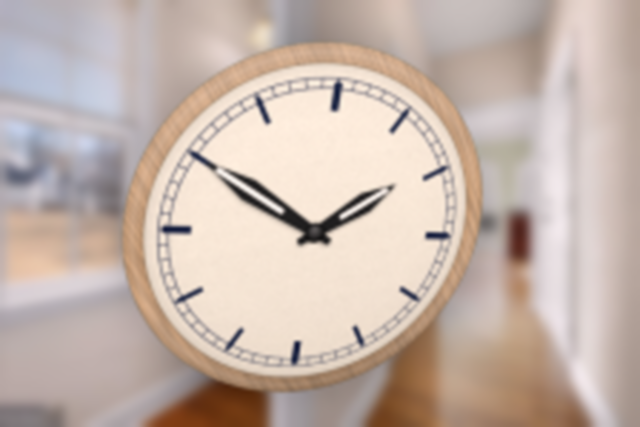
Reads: 1:50
